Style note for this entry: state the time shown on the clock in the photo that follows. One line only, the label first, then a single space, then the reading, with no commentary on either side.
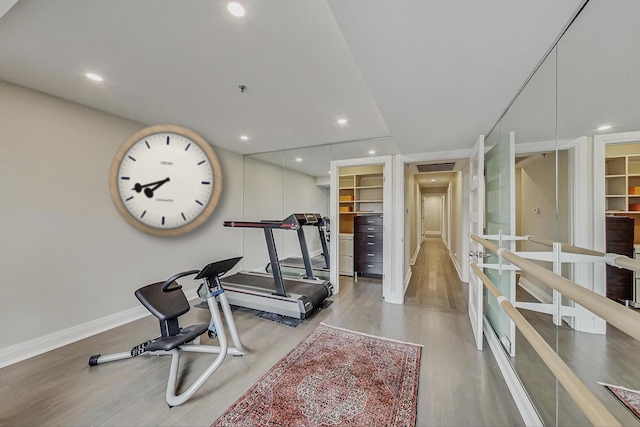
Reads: 7:42
